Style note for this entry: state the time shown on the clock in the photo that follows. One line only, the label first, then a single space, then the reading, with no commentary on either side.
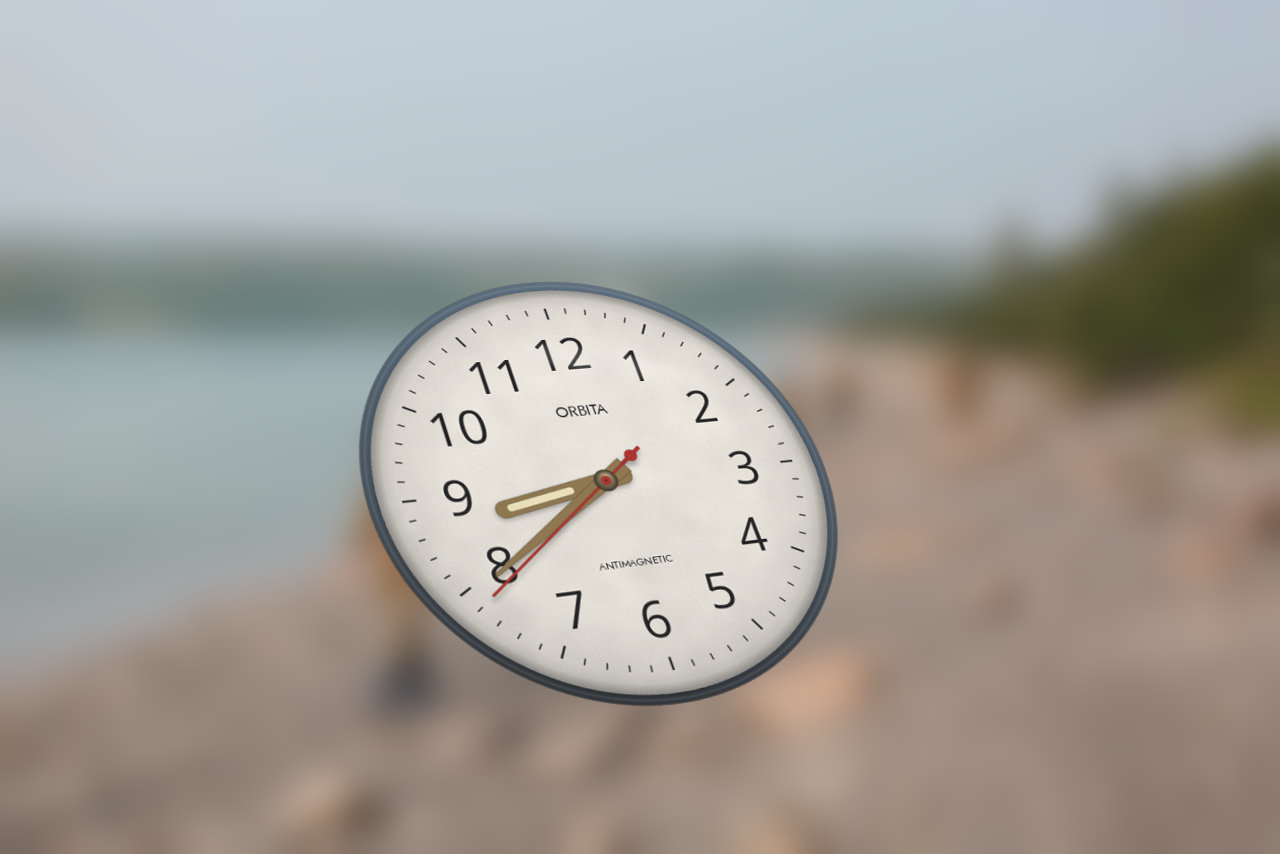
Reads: 8:39:39
